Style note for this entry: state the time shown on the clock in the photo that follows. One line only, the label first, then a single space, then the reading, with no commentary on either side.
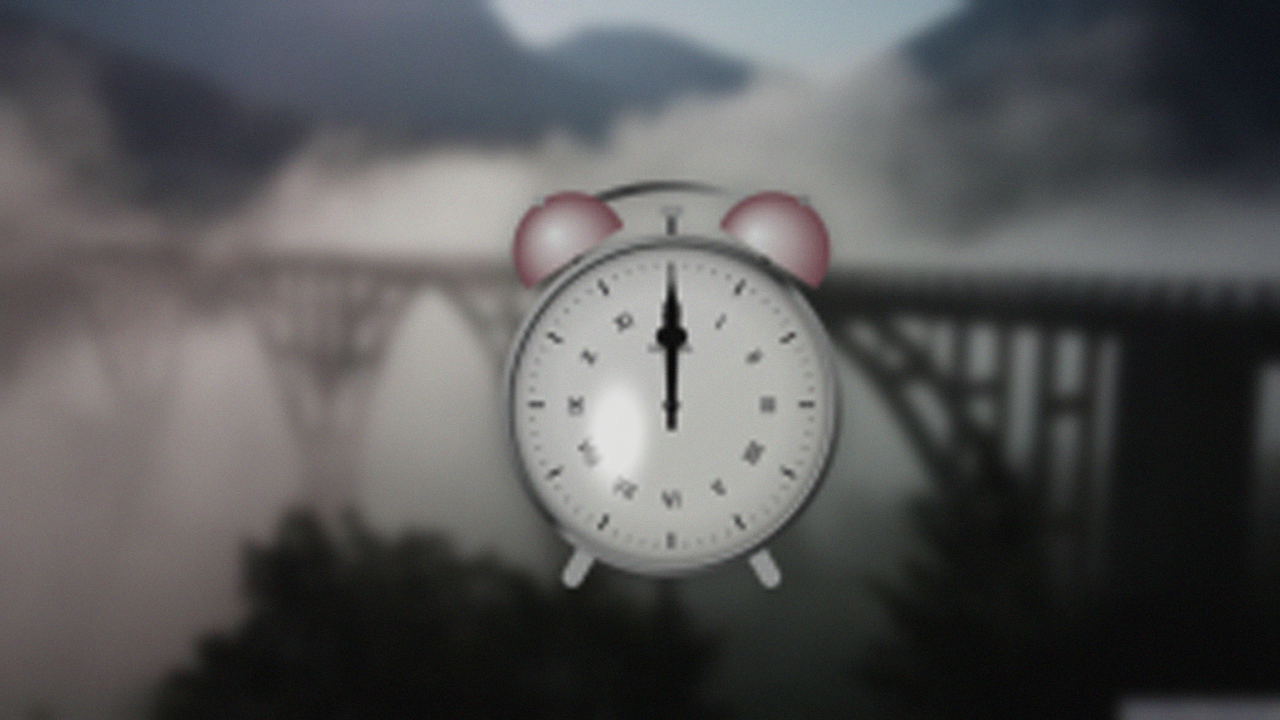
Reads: 12:00
